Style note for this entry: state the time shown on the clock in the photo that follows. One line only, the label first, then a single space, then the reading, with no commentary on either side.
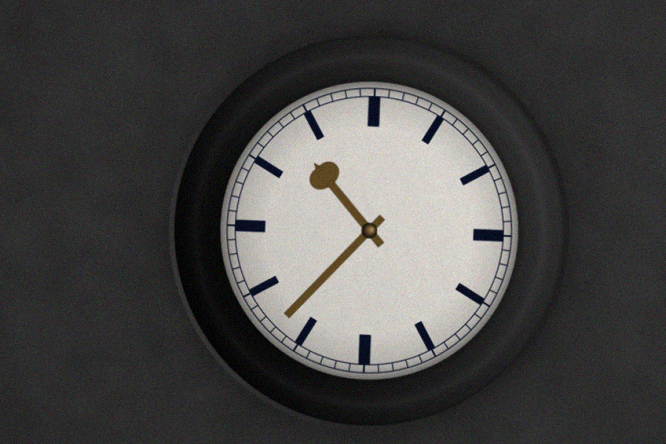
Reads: 10:37
